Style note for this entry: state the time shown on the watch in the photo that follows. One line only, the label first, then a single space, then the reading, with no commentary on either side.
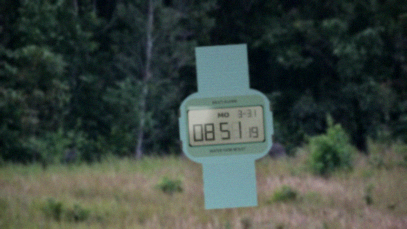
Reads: 8:51:19
